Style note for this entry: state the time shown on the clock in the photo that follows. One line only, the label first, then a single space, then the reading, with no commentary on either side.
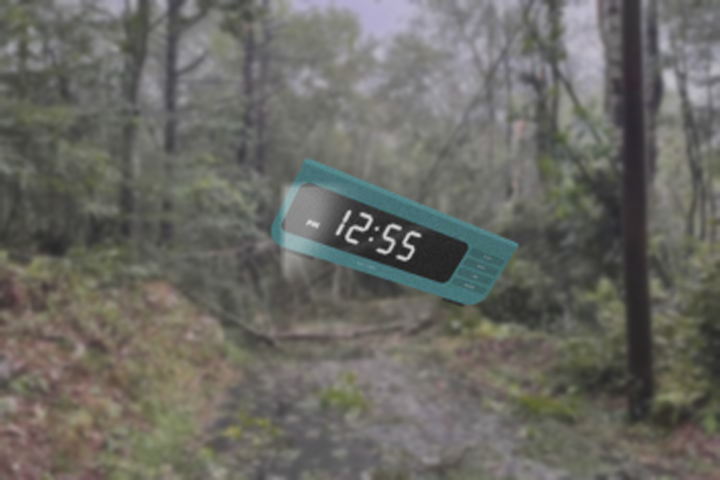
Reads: 12:55
